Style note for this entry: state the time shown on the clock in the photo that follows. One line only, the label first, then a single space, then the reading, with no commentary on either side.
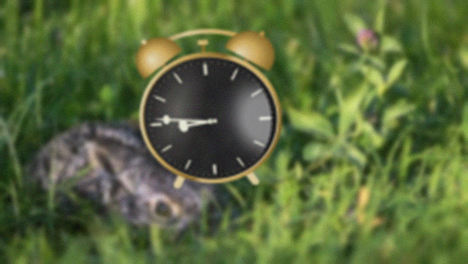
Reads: 8:46
